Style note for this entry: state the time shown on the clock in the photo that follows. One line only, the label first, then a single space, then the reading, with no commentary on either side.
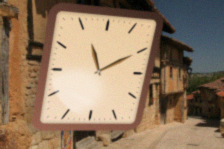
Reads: 11:10
